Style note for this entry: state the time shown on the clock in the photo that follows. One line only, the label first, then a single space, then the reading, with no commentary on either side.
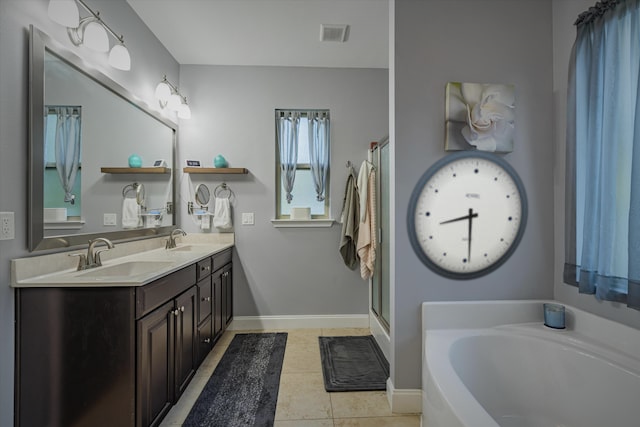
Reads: 8:29
